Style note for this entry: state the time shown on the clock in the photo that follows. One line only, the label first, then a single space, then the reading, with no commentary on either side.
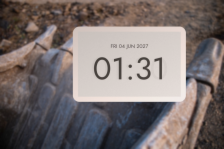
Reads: 1:31
